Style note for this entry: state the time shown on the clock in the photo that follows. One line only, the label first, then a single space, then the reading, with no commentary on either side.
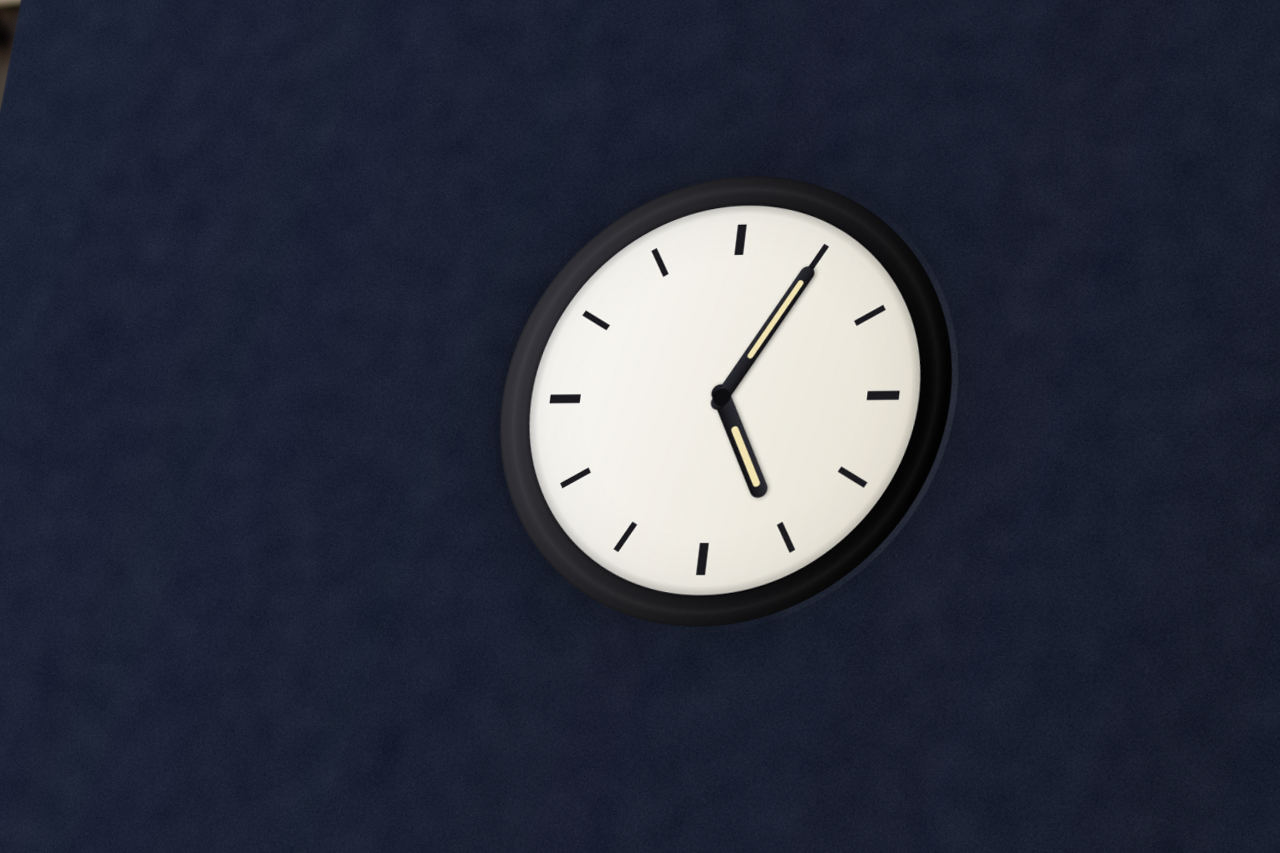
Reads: 5:05
